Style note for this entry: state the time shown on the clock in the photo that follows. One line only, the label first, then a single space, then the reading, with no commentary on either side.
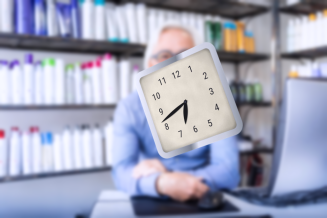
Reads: 6:42
